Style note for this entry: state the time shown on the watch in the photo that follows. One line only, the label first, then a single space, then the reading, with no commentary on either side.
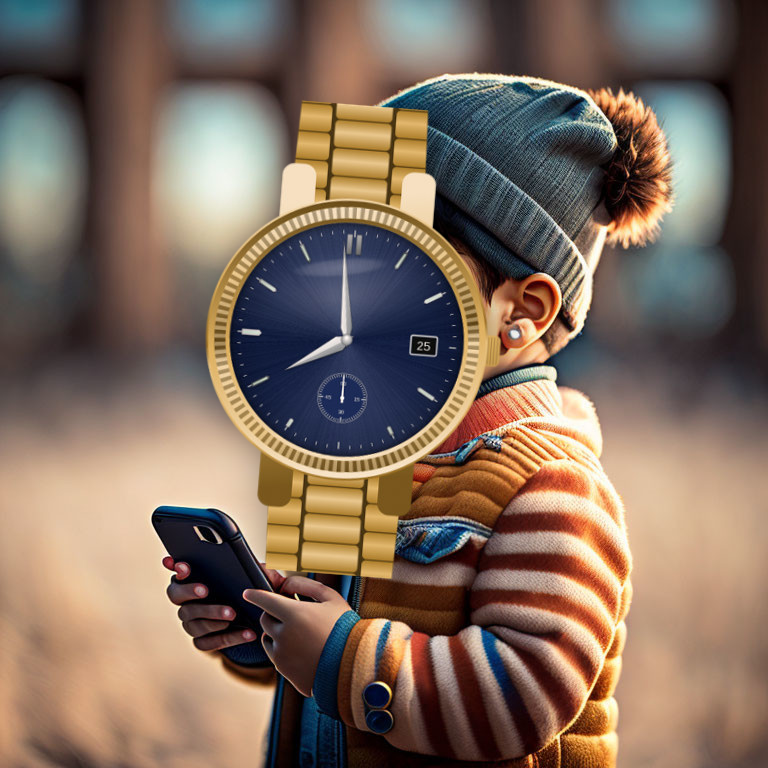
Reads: 7:59
